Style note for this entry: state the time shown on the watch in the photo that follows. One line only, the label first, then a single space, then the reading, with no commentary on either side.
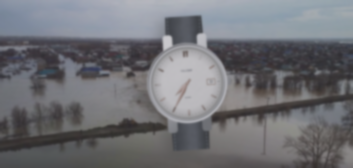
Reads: 7:35
